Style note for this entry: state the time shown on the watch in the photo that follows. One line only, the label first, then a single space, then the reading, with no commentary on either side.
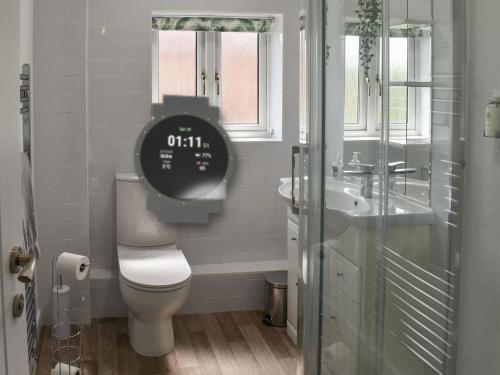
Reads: 1:11
